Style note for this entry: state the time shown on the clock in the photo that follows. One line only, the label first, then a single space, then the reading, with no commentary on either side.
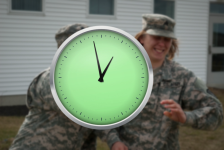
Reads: 12:58
